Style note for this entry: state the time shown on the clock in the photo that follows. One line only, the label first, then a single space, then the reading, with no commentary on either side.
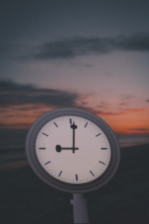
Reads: 9:01
